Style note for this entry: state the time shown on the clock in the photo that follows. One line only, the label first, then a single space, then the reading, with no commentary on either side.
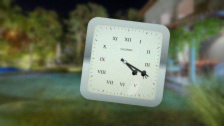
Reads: 4:19
